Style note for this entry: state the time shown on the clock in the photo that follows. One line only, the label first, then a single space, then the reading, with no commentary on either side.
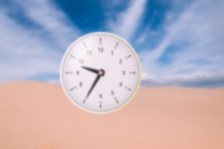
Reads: 9:35
